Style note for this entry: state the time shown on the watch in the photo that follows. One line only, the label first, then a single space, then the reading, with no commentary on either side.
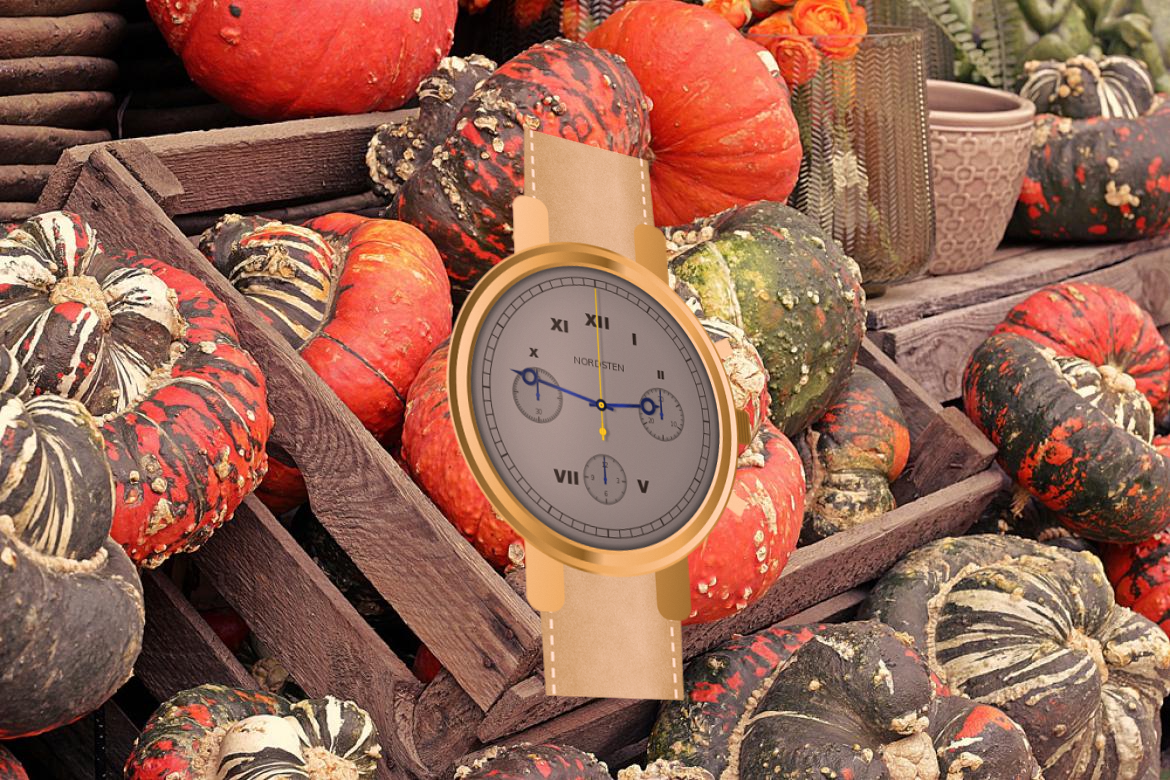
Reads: 2:47
